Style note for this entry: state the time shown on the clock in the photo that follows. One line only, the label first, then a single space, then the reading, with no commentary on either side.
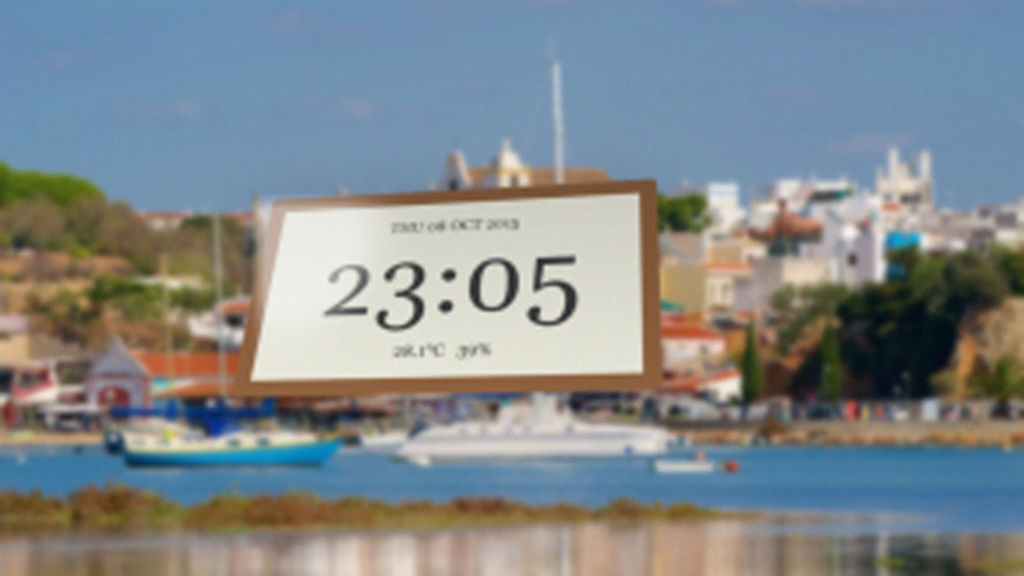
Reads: 23:05
